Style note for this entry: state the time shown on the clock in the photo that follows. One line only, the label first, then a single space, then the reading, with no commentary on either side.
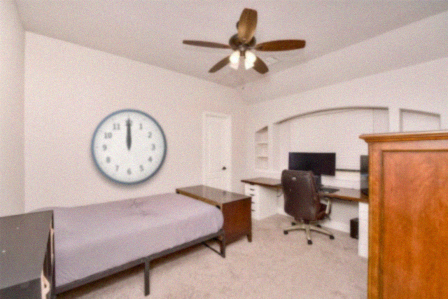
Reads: 12:00
